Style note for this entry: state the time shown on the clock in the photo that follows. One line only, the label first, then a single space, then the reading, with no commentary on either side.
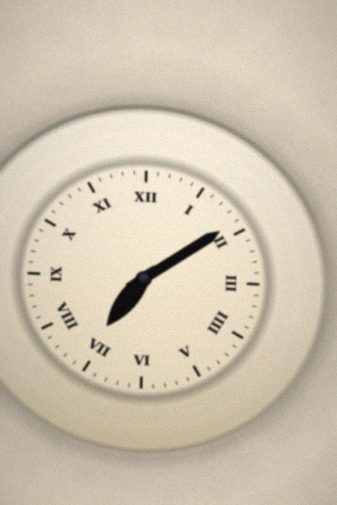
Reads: 7:09
